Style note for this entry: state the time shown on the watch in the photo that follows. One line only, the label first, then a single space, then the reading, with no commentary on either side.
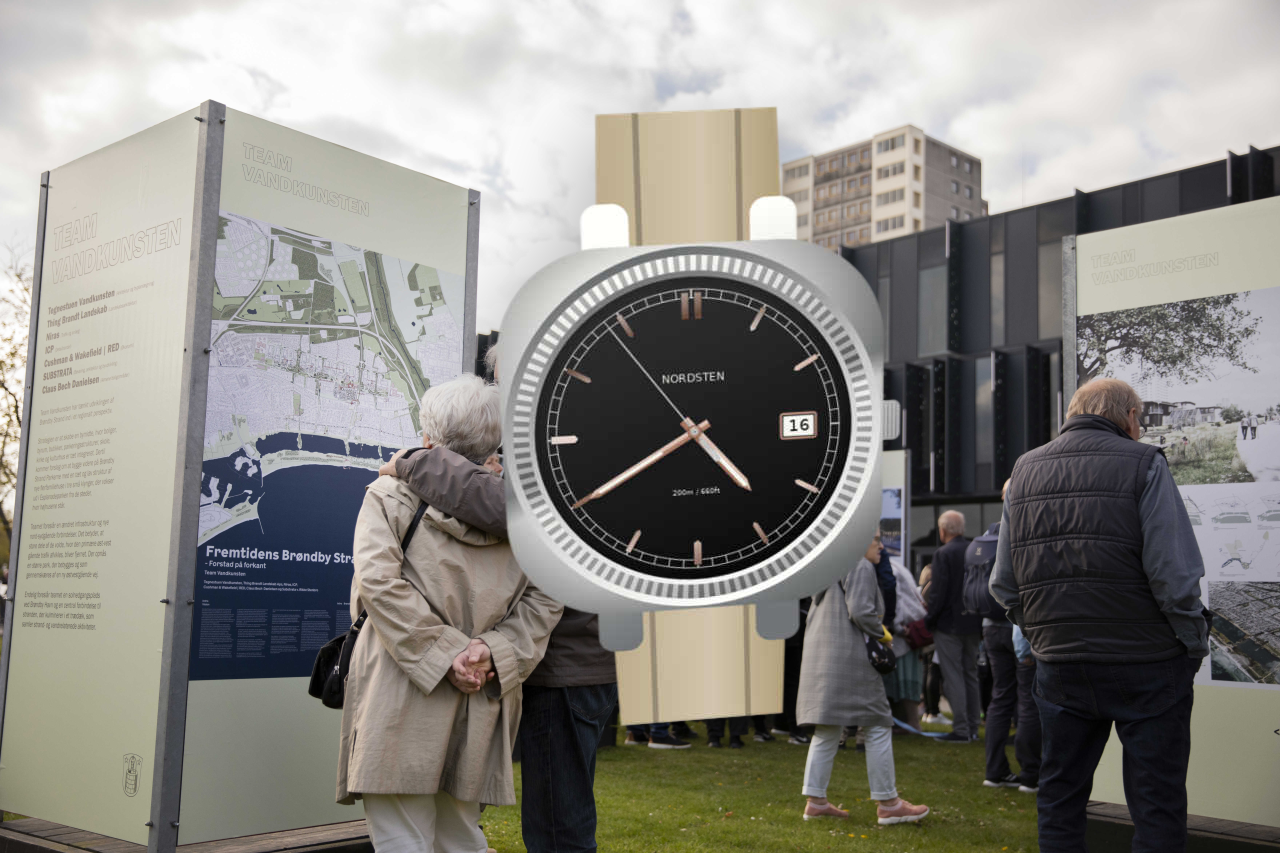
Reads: 4:39:54
